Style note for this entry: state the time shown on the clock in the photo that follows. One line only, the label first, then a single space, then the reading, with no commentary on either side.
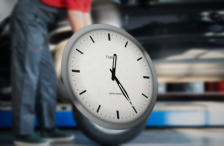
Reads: 12:25
